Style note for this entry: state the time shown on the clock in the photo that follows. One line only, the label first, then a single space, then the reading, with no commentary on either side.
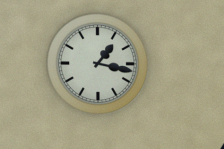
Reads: 1:17
